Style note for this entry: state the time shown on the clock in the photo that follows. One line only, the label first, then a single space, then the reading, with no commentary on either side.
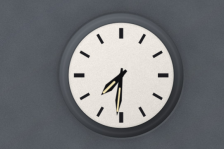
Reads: 7:31
